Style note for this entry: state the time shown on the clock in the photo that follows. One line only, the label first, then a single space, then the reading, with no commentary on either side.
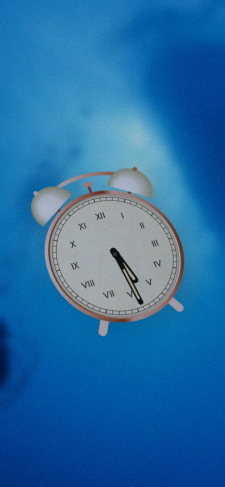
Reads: 5:29
